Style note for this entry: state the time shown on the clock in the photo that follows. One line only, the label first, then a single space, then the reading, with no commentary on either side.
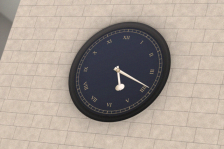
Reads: 5:19
